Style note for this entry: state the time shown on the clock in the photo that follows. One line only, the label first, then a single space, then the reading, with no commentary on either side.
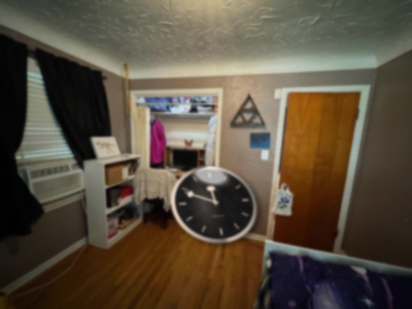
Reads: 11:49
